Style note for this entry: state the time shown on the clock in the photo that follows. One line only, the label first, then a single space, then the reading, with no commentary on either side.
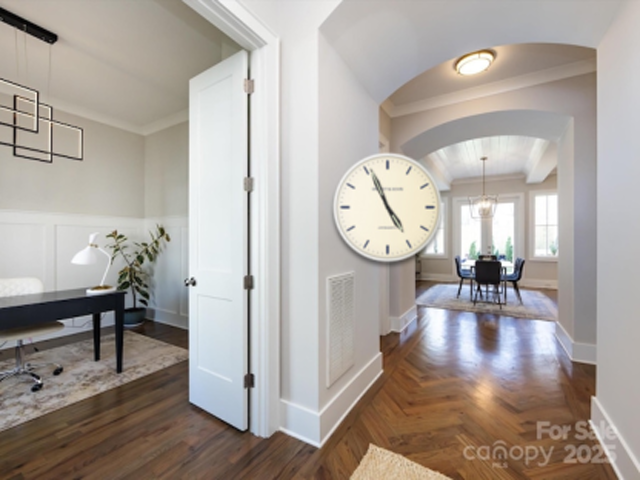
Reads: 4:56
